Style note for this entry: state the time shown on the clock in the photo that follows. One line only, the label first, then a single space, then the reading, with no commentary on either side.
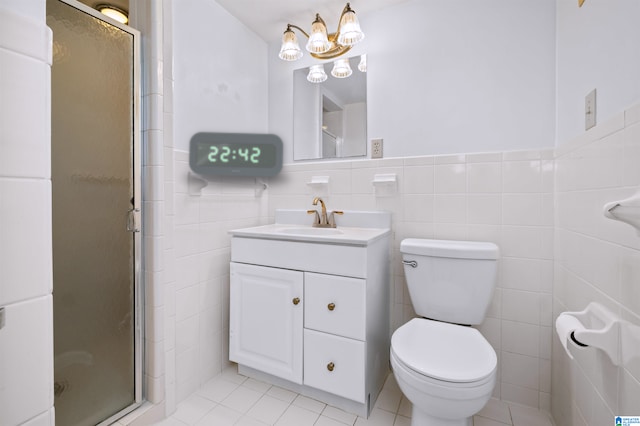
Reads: 22:42
